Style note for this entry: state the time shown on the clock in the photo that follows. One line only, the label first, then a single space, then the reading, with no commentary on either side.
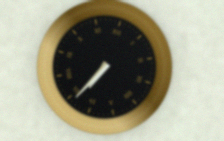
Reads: 6:34
